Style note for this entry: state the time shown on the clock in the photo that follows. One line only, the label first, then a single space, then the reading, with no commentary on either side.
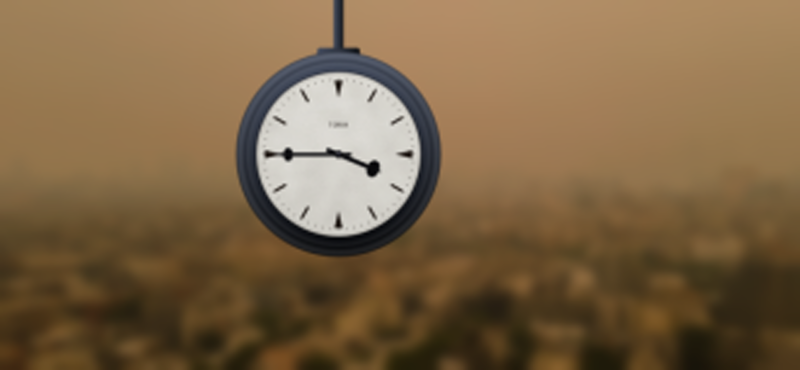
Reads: 3:45
